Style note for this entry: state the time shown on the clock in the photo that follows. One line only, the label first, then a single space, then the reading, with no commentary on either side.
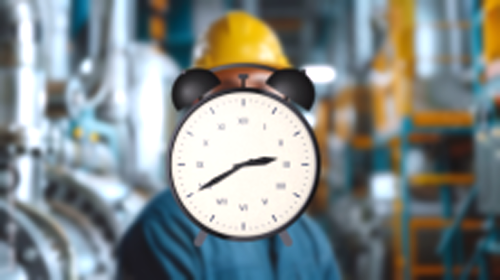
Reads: 2:40
